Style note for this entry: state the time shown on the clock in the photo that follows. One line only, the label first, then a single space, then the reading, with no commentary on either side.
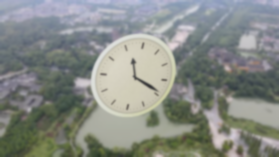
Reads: 11:19
